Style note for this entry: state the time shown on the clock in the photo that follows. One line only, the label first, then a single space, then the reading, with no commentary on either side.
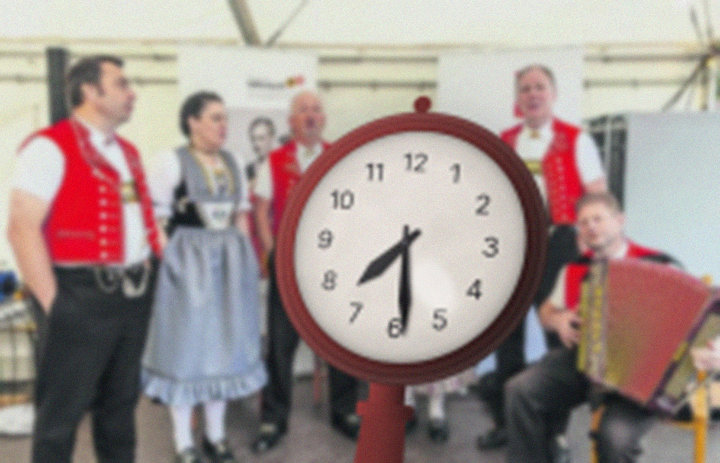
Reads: 7:29
